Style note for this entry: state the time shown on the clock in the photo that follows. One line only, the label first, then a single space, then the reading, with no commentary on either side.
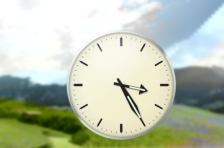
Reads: 3:25
